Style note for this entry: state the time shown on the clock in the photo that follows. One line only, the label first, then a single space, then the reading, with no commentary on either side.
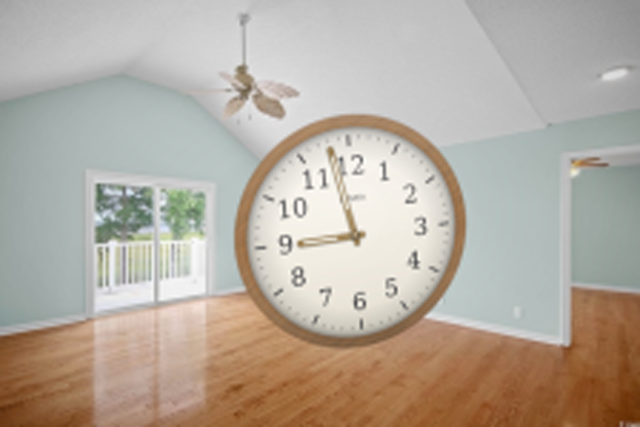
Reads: 8:58
